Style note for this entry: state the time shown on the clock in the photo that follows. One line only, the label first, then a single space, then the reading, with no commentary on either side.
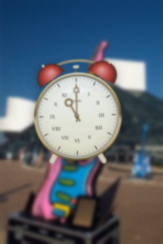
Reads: 11:00
